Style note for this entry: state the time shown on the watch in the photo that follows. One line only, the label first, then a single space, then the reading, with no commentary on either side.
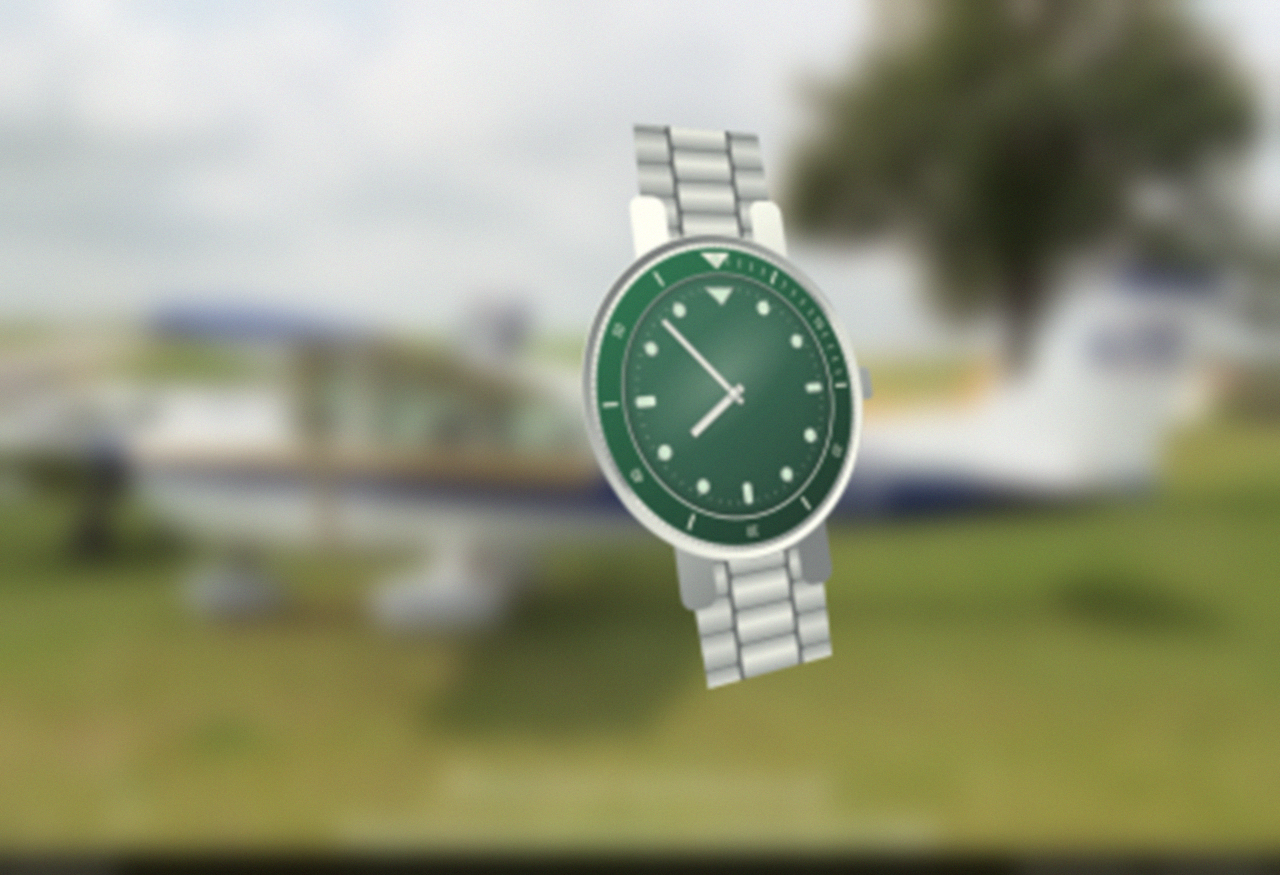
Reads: 7:53
